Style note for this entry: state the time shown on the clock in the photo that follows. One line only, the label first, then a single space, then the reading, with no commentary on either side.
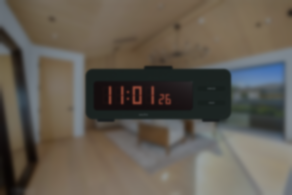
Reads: 11:01
